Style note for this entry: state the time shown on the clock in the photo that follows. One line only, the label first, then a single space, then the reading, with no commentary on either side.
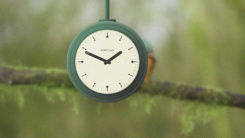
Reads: 1:49
